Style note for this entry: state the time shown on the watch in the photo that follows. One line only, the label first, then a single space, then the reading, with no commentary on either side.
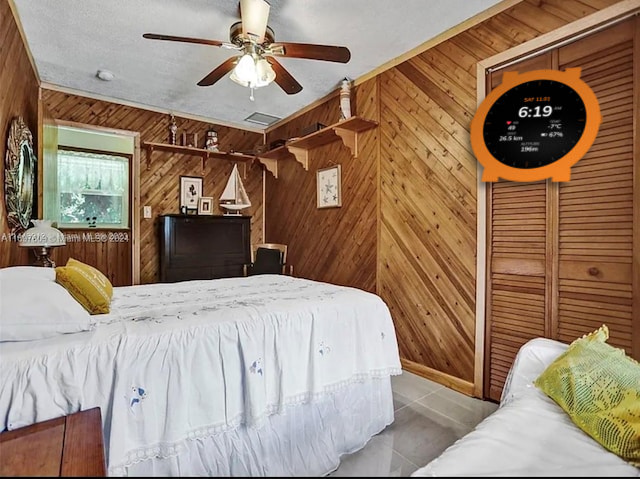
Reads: 6:19
